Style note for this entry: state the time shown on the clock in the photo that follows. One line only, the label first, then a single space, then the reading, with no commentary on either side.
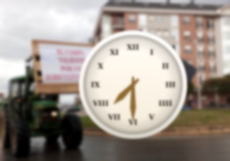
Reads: 7:30
